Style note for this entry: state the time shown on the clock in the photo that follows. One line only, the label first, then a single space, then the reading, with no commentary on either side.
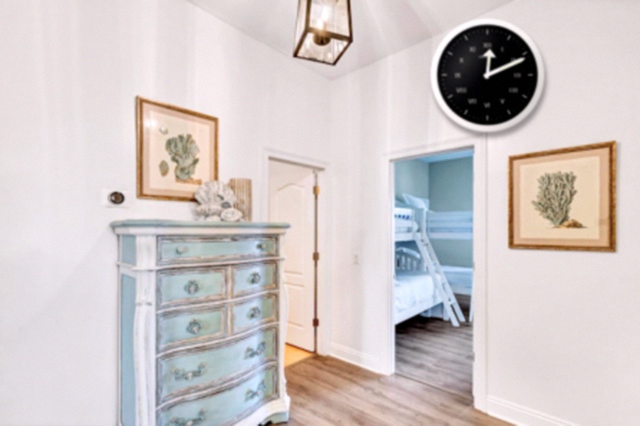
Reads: 12:11
